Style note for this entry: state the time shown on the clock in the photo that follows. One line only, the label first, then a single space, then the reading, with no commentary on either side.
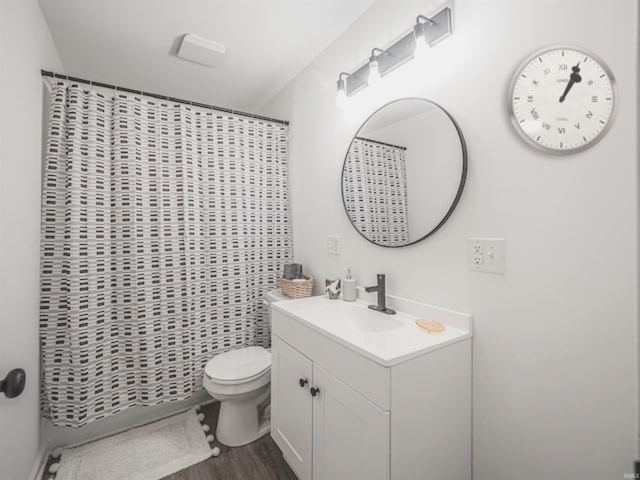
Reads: 1:04
